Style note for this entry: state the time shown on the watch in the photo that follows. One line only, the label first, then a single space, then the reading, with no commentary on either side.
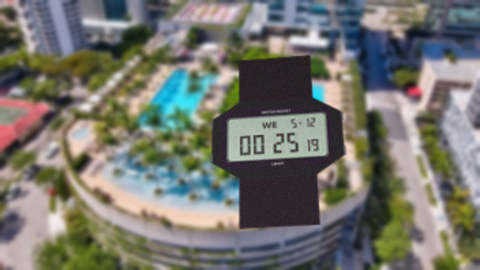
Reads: 0:25:19
